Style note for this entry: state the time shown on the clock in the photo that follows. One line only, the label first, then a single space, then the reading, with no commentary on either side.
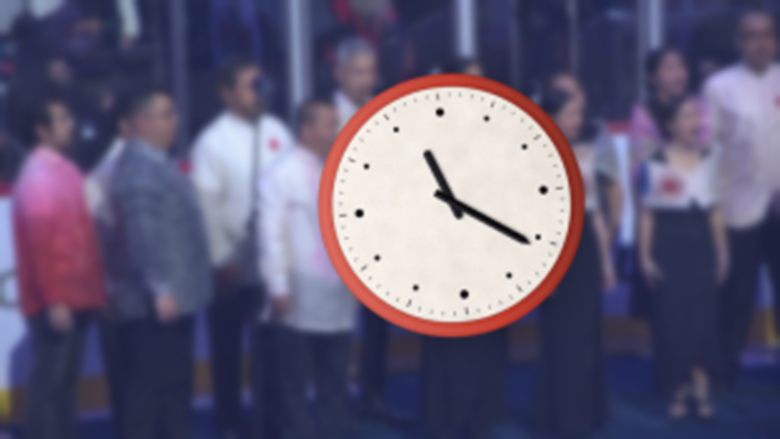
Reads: 11:21
